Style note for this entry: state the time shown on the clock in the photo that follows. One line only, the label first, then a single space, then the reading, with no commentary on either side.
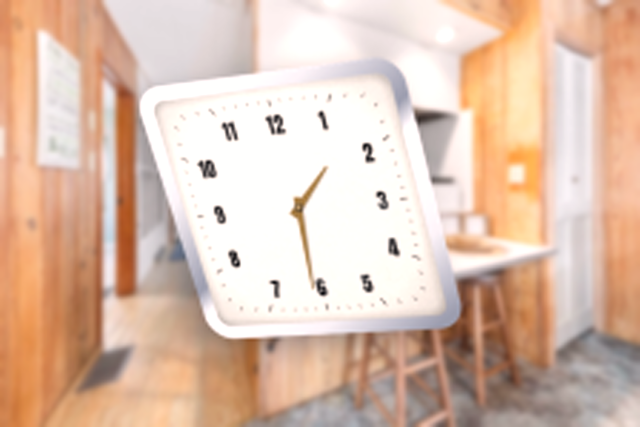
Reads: 1:31
